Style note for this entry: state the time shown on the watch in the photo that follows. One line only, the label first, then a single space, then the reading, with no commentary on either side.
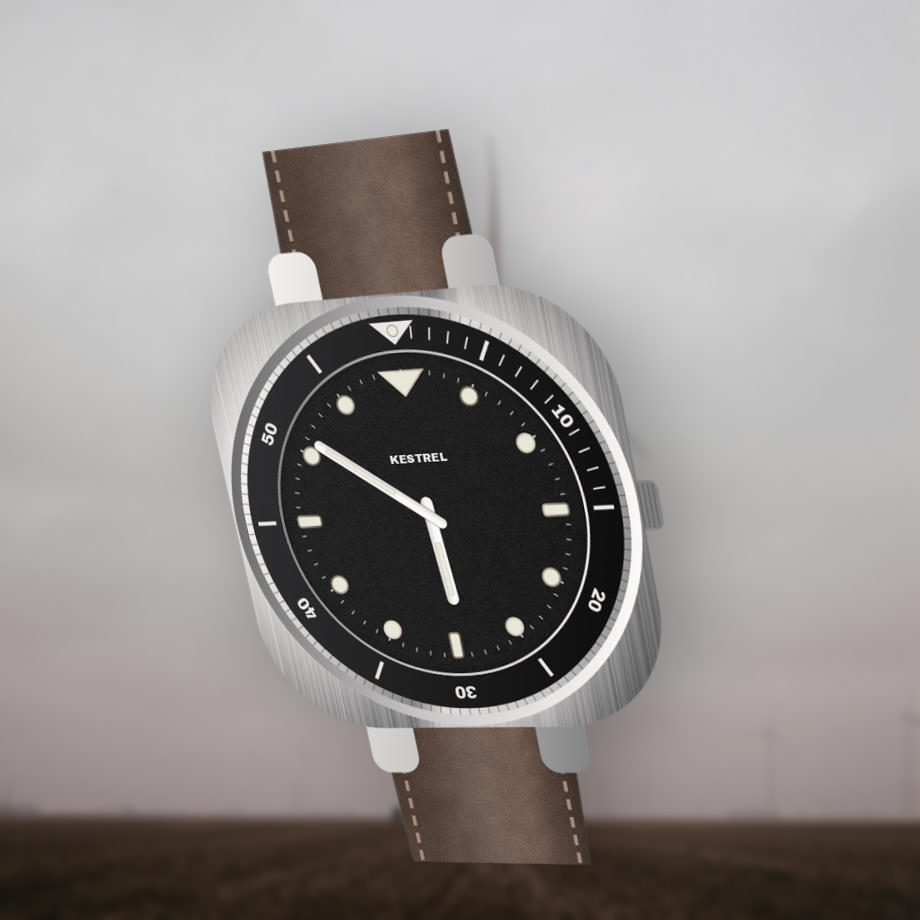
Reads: 5:51
